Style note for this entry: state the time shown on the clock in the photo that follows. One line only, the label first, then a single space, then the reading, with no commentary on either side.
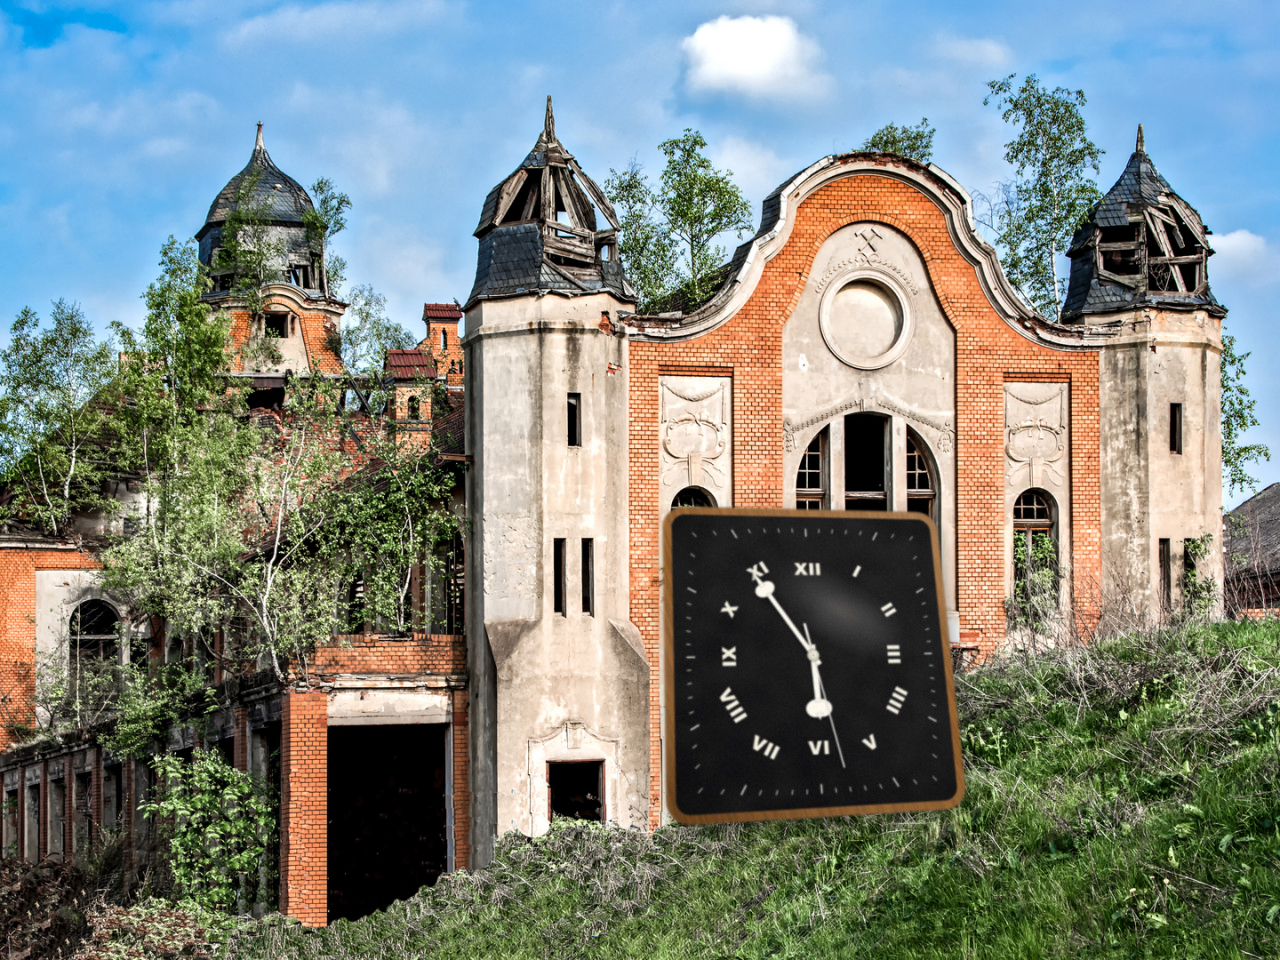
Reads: 5:54:28
